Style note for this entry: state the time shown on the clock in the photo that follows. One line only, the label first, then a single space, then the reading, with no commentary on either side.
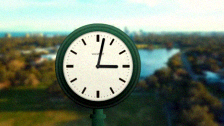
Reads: 3:02
